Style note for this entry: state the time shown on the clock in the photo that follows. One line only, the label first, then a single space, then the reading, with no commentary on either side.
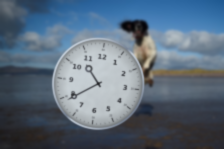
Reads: 10:39
